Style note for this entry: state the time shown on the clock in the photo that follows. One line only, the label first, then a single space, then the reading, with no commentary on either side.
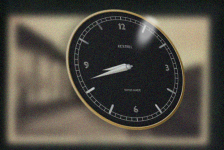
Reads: 8:42
